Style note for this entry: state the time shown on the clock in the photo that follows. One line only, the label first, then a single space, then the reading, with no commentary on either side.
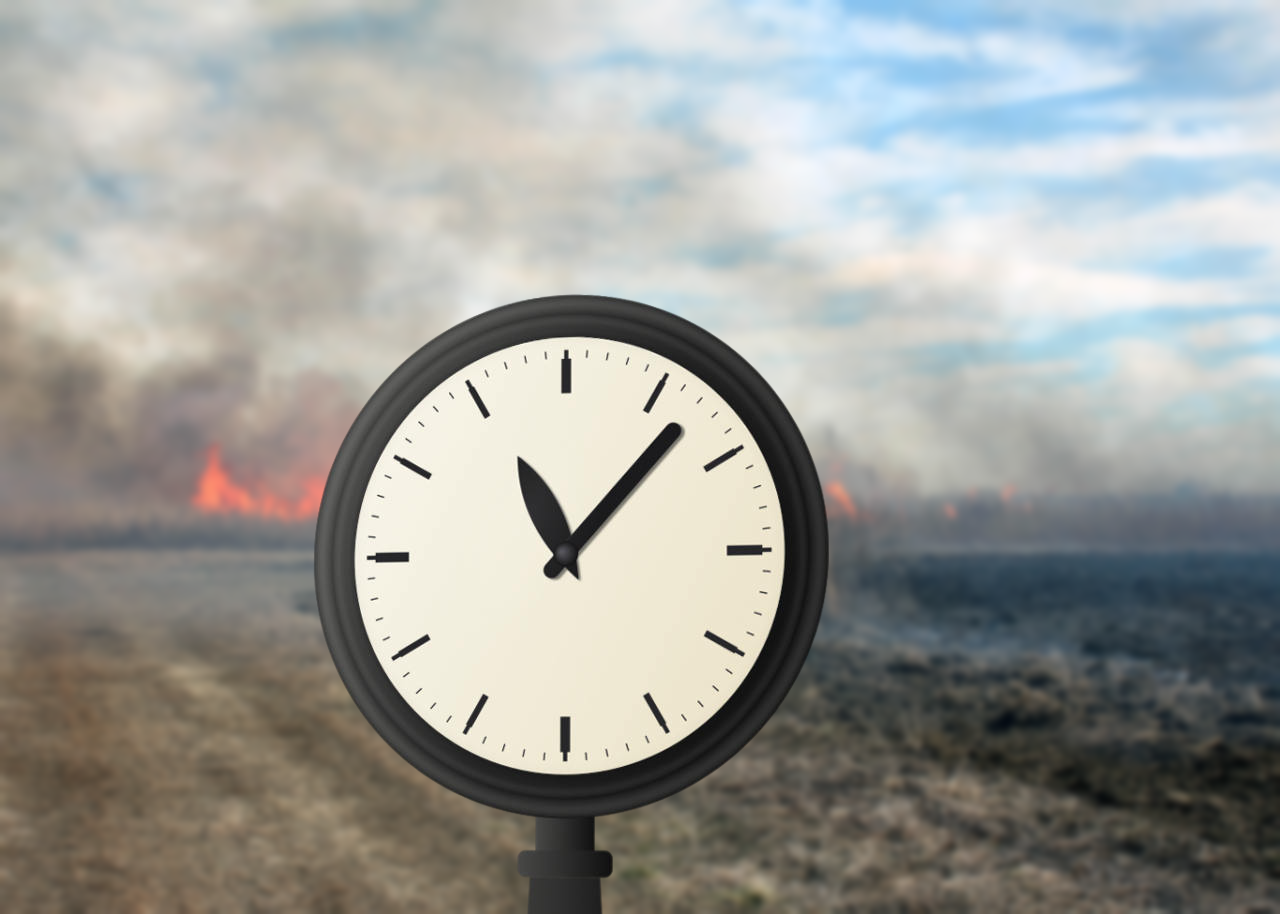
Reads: 11:07
